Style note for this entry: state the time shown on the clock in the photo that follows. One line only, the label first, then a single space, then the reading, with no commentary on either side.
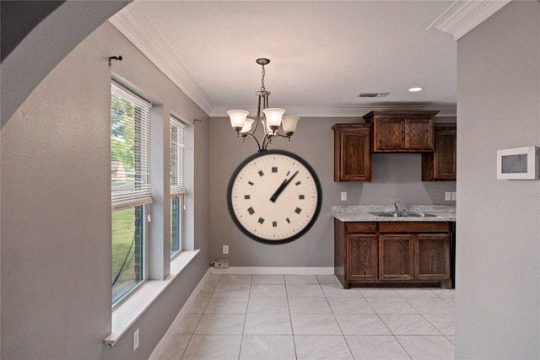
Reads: 1:07
